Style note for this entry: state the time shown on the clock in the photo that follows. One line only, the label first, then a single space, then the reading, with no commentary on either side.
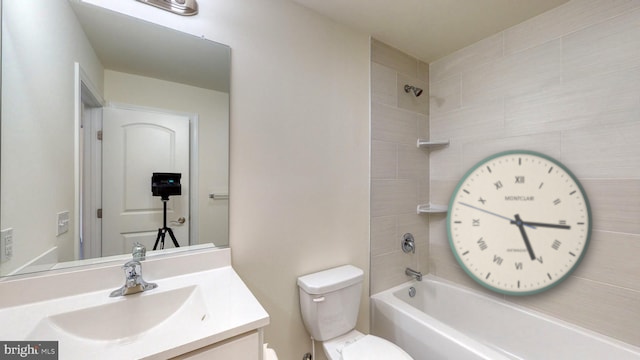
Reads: 5:15:48
